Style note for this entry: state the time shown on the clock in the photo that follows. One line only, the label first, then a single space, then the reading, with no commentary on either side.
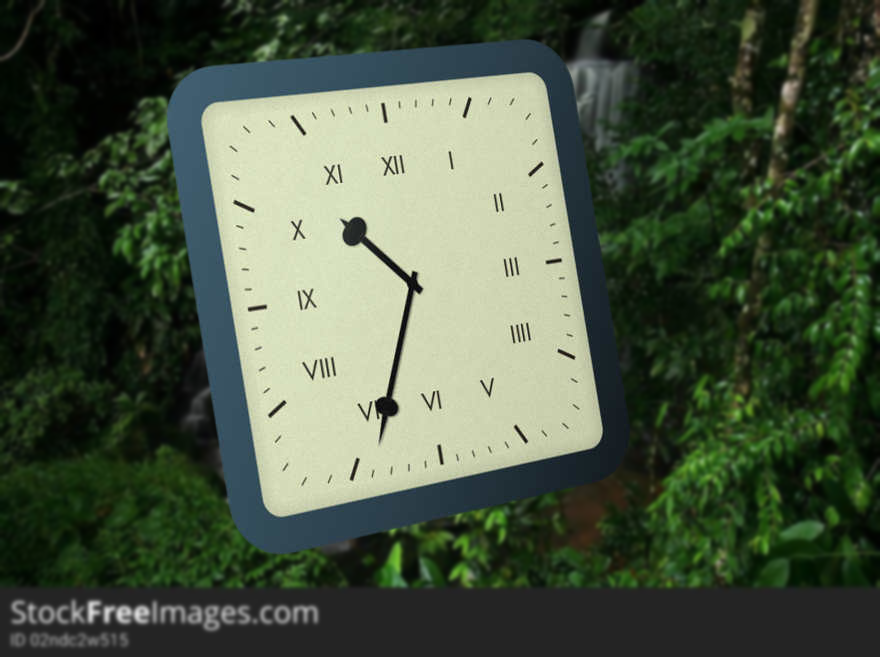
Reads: 10:34
